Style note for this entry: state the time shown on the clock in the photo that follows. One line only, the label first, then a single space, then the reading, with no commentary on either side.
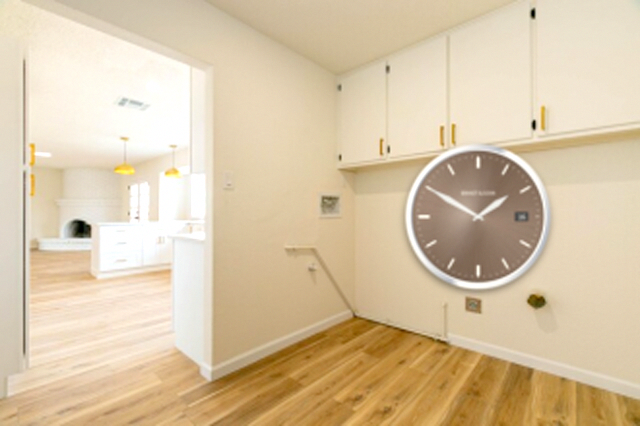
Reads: 1:50
